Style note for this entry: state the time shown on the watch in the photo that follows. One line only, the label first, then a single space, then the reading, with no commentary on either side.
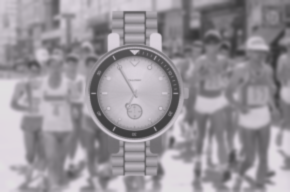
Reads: 6:55
